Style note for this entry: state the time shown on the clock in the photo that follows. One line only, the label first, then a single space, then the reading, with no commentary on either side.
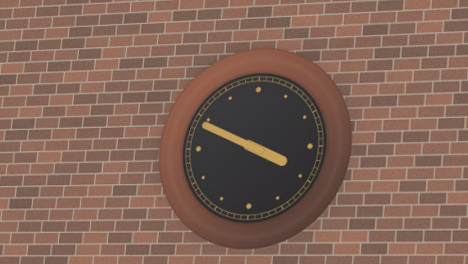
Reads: 3:49
